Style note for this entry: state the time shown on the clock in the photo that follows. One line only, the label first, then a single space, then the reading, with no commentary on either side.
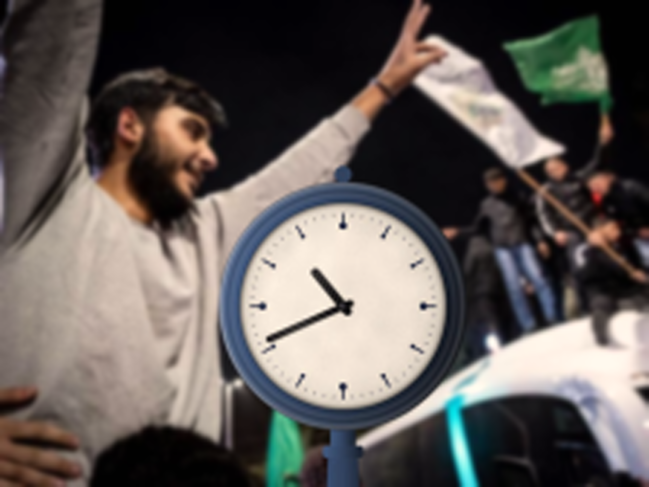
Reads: 10:41
